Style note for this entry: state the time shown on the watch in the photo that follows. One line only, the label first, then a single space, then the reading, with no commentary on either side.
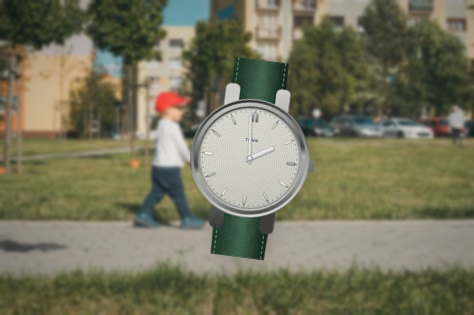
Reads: 1:59
